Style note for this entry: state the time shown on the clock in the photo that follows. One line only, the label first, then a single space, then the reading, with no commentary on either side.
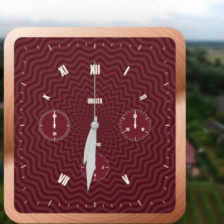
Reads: 6:31
